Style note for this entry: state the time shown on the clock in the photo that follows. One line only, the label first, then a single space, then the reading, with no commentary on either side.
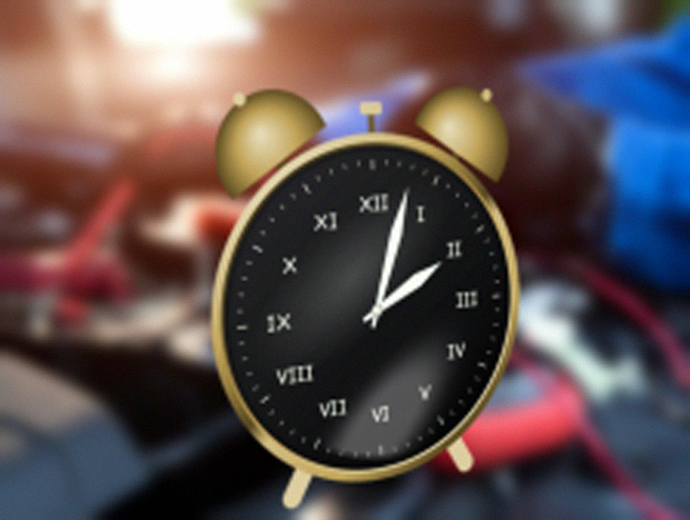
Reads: 2:03
